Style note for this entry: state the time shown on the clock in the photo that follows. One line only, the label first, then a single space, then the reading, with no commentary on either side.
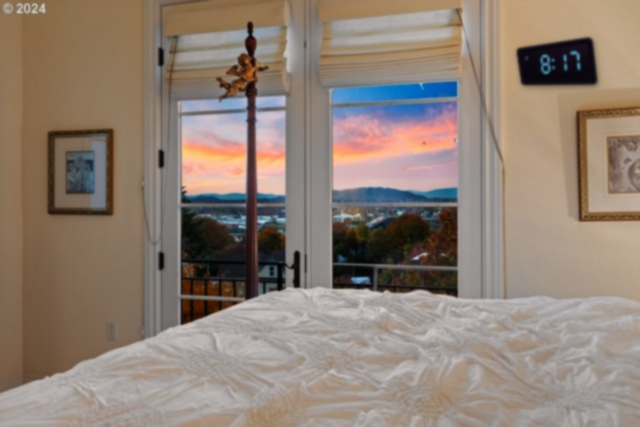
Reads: 8:17
